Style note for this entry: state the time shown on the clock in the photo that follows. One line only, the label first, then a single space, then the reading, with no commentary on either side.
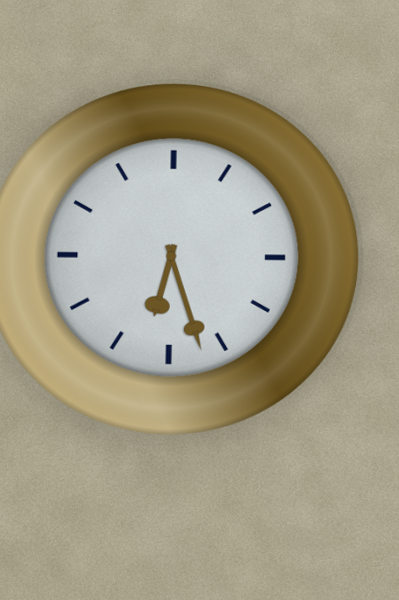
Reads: 6:27
